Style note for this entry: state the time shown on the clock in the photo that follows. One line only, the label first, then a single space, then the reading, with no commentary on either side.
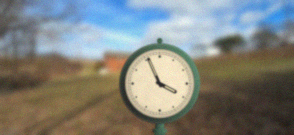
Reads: 3:56
